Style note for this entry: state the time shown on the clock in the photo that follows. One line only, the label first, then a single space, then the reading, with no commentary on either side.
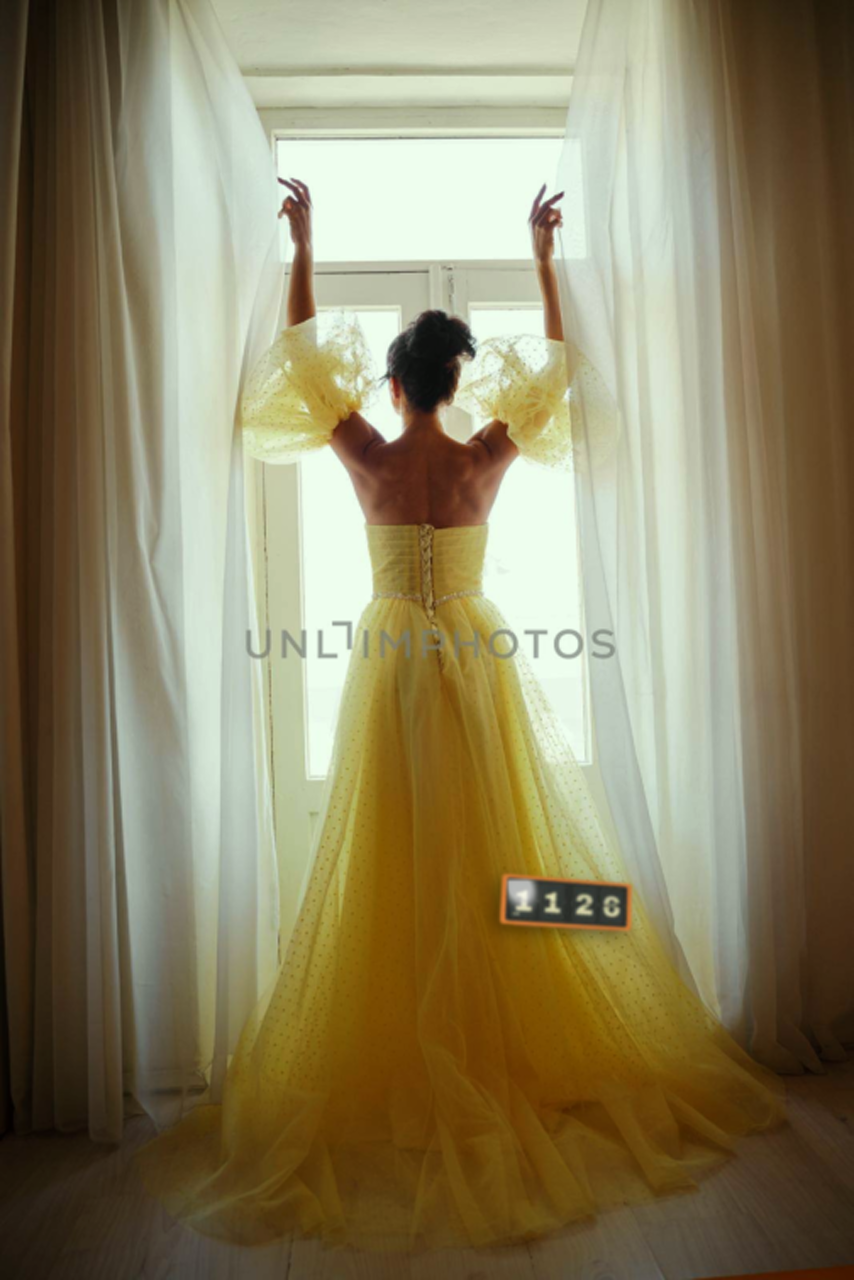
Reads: 11:26
